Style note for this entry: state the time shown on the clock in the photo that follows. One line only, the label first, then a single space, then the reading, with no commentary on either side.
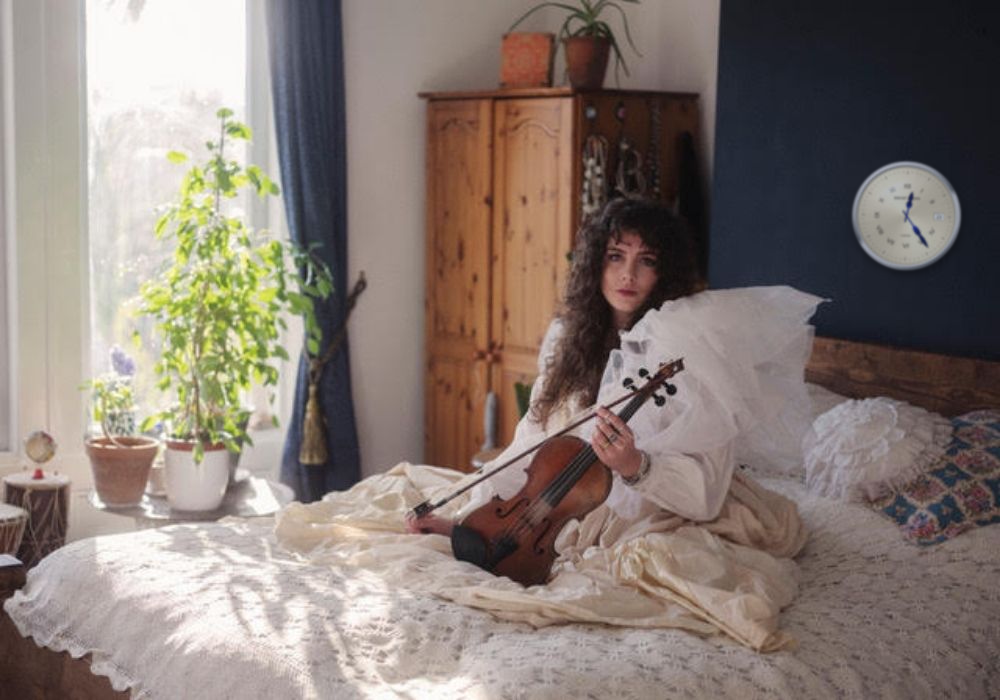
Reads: 12:24
